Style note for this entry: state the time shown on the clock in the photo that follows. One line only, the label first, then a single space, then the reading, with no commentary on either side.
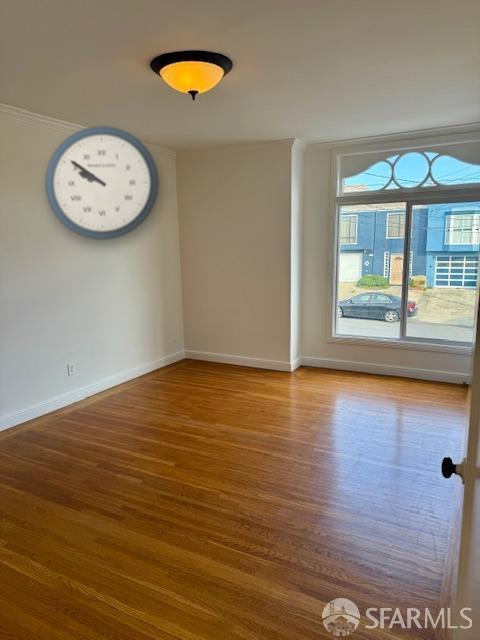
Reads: 9:51
